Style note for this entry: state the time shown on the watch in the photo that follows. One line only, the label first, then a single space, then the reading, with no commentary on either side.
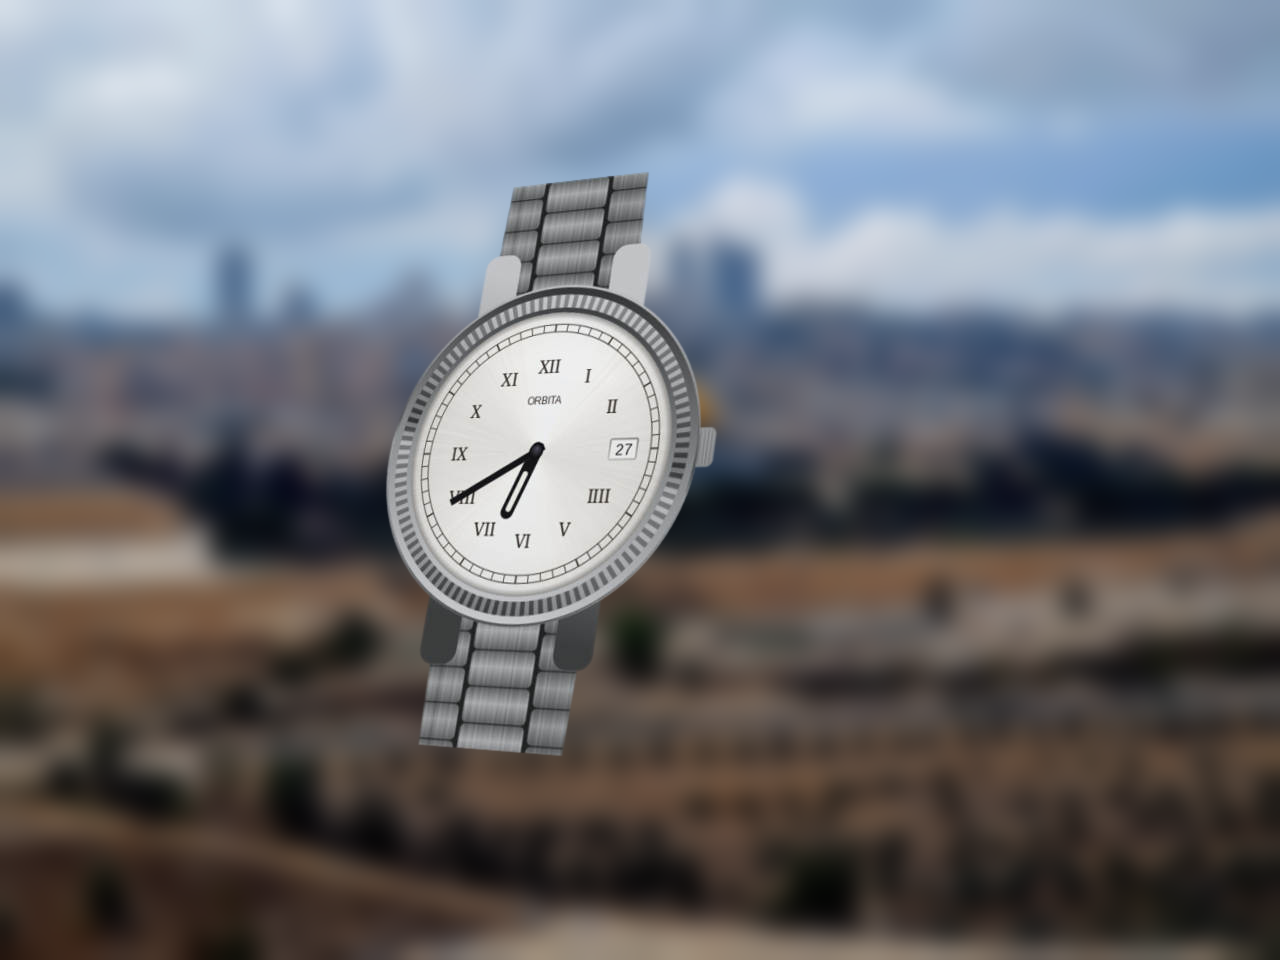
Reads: 6:40
